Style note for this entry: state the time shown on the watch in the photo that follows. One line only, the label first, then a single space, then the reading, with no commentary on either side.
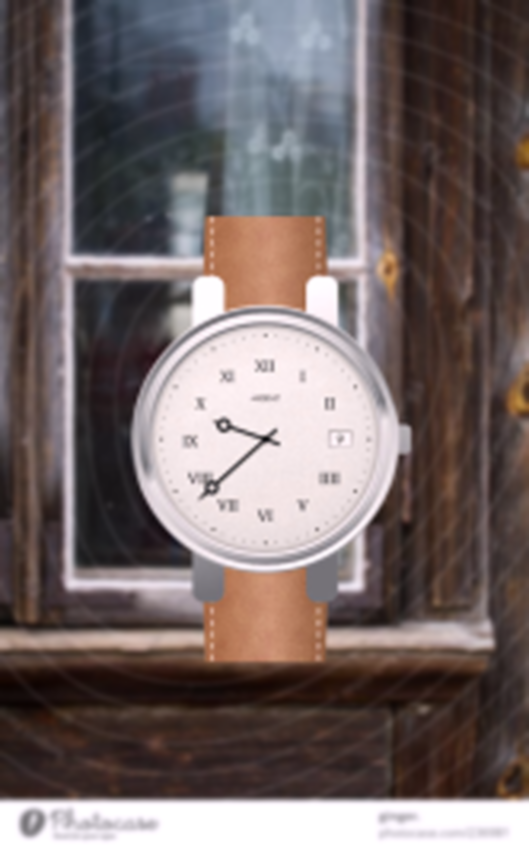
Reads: 9:38
